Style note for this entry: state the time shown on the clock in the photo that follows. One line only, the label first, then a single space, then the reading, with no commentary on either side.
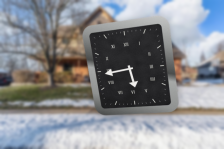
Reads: 5:44
